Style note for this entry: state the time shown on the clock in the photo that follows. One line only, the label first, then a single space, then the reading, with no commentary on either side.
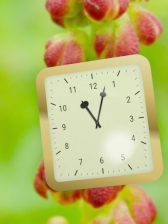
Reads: 11:03
